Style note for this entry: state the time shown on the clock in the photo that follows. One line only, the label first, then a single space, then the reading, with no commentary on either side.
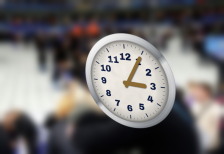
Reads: 3:05
